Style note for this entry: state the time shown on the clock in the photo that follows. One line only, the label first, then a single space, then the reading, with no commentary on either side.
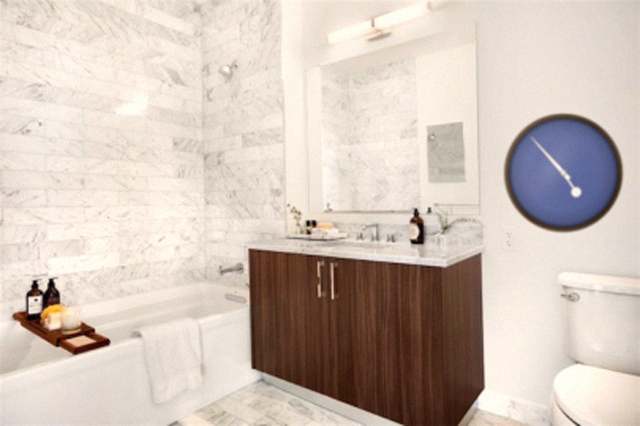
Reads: 4:53
